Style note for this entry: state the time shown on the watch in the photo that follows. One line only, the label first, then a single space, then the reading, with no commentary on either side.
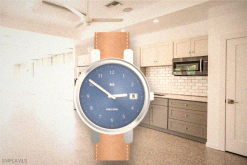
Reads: 2:51
